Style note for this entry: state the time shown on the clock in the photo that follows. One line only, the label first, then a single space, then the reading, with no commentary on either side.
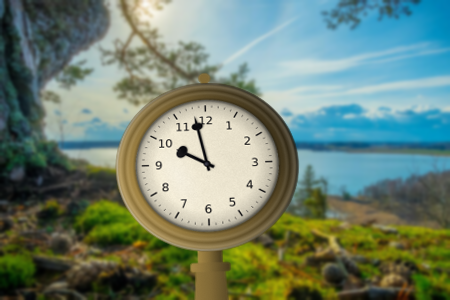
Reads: 9:58
